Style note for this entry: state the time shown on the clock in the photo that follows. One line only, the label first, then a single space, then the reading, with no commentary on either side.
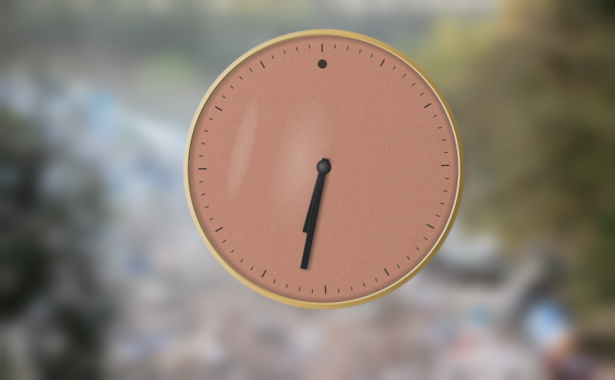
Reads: 6:32
